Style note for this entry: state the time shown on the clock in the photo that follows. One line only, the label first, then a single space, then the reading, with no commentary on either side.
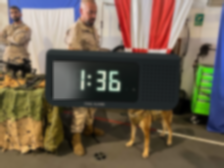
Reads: 1:36
